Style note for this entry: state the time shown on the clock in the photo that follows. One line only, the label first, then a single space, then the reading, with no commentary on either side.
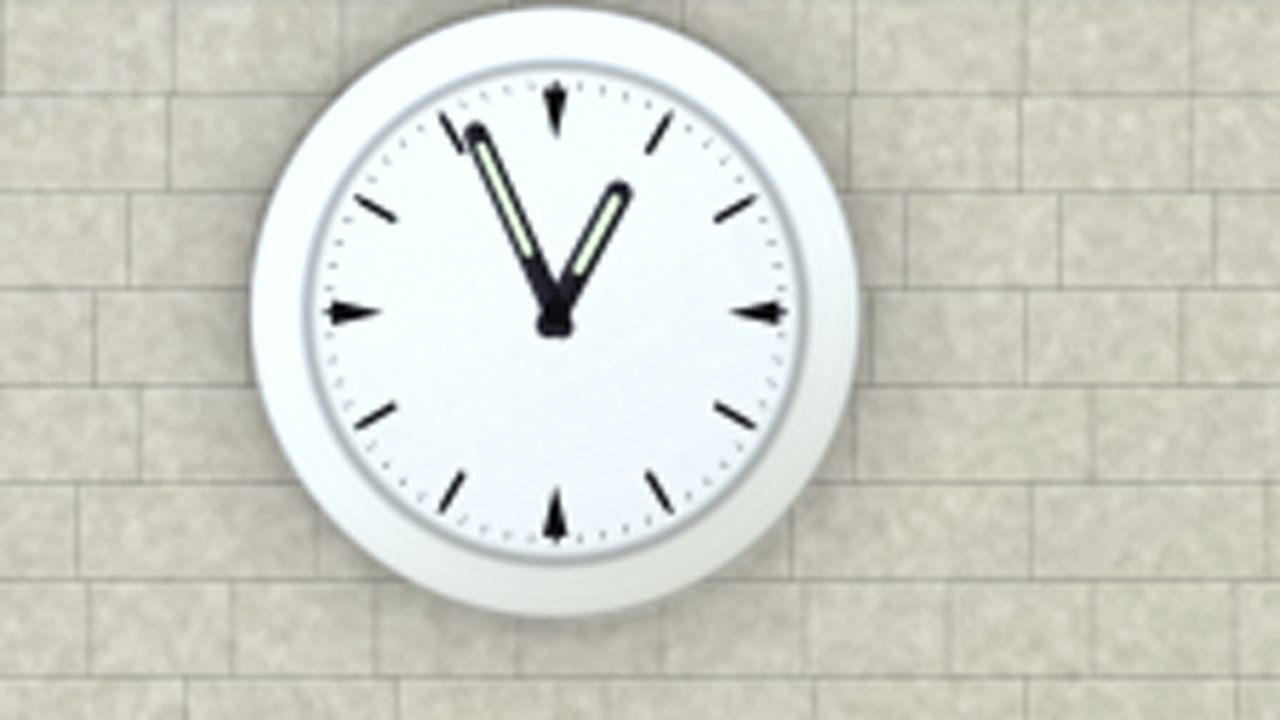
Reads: 12:56
